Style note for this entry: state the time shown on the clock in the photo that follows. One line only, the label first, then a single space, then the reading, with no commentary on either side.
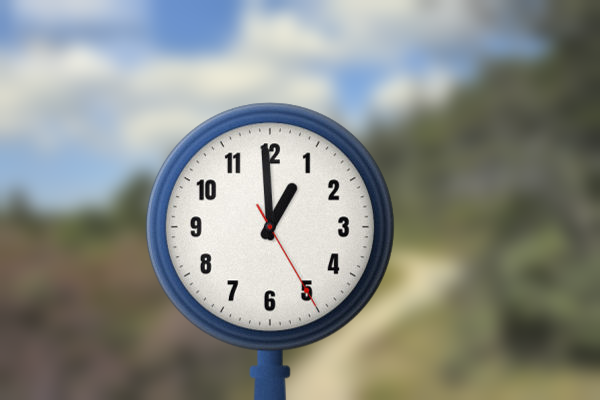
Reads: 12:59:25
